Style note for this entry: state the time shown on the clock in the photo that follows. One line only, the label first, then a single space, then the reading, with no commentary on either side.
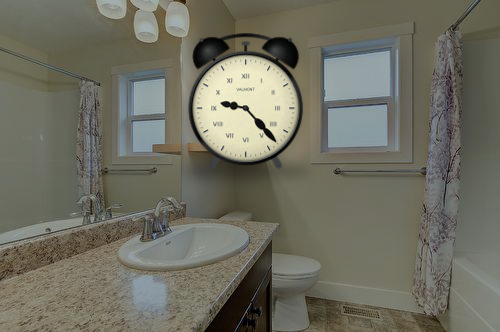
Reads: 9:23
